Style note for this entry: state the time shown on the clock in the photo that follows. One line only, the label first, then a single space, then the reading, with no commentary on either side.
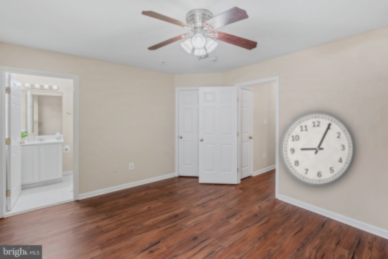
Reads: 9:05
